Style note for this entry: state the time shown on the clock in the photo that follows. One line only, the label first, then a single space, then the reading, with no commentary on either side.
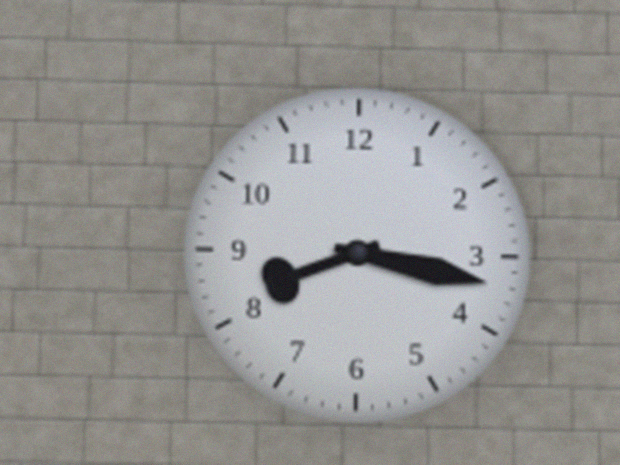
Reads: 8:17
